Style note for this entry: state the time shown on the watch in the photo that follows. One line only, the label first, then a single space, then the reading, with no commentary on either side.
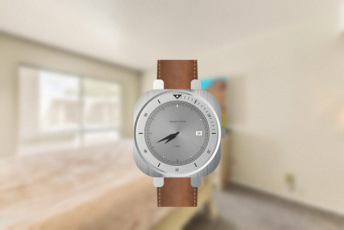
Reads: 7:41
